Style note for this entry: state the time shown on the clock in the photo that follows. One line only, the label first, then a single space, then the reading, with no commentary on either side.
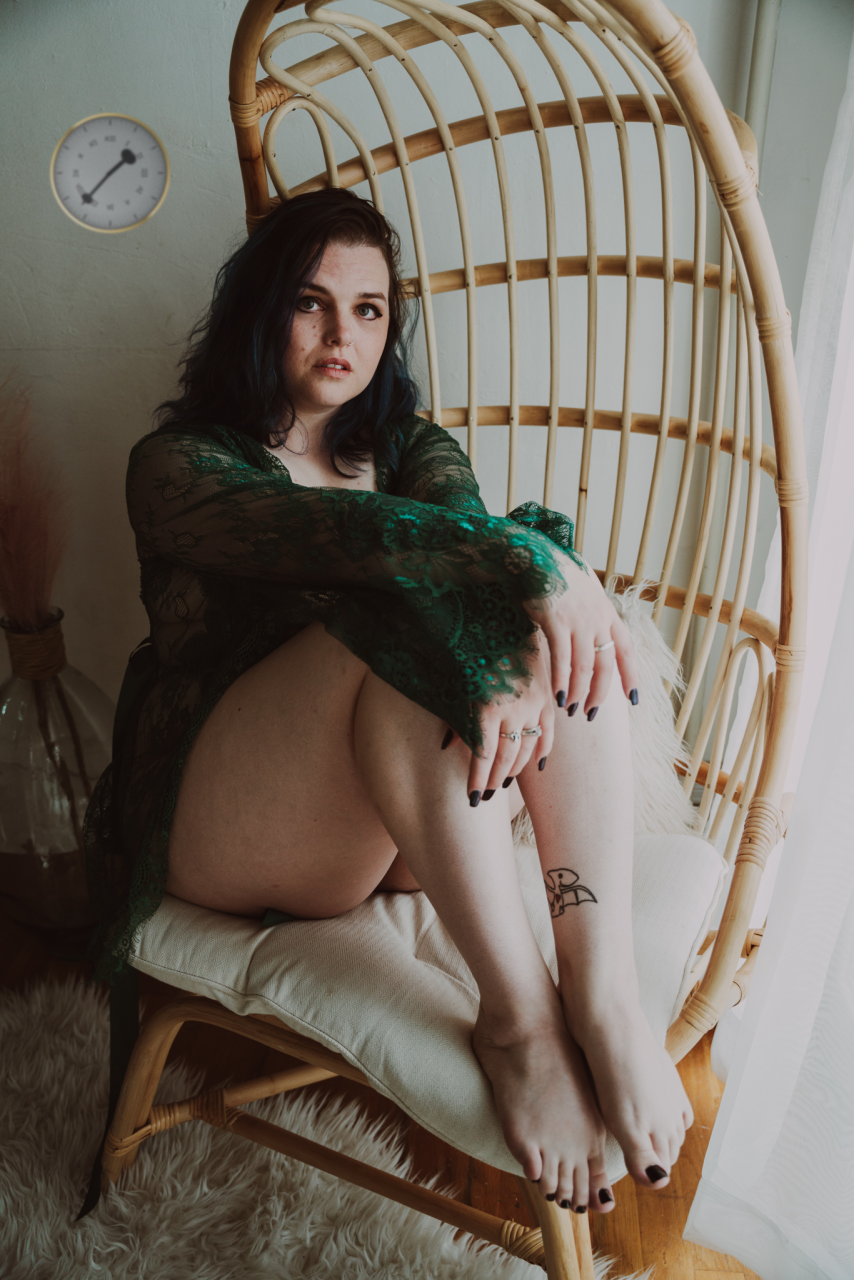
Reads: 1:37
